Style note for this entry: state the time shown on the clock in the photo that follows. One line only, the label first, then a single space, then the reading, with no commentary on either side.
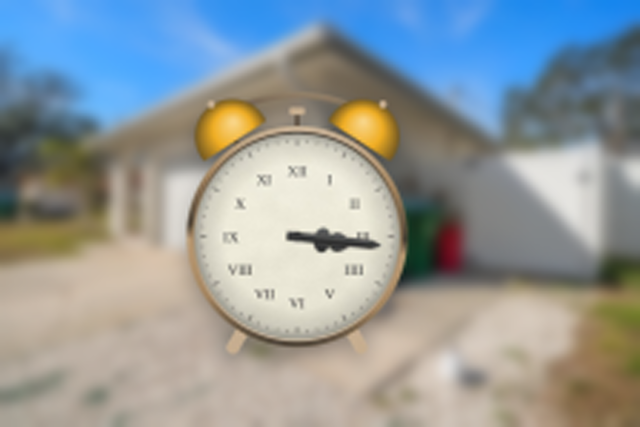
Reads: 3:16
